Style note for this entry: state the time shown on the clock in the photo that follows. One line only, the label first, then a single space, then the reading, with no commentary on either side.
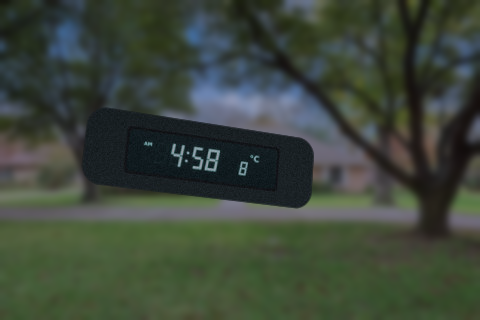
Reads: 4:58
